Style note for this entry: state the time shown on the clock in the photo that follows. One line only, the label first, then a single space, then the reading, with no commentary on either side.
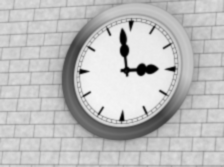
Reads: 2:58
